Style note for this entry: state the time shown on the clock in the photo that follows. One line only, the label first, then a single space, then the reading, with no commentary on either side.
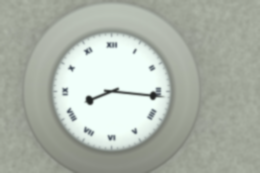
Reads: 8:16
